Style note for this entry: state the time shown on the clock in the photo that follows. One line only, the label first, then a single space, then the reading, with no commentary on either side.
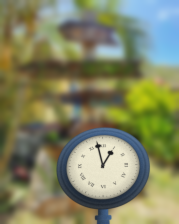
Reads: 12:58
